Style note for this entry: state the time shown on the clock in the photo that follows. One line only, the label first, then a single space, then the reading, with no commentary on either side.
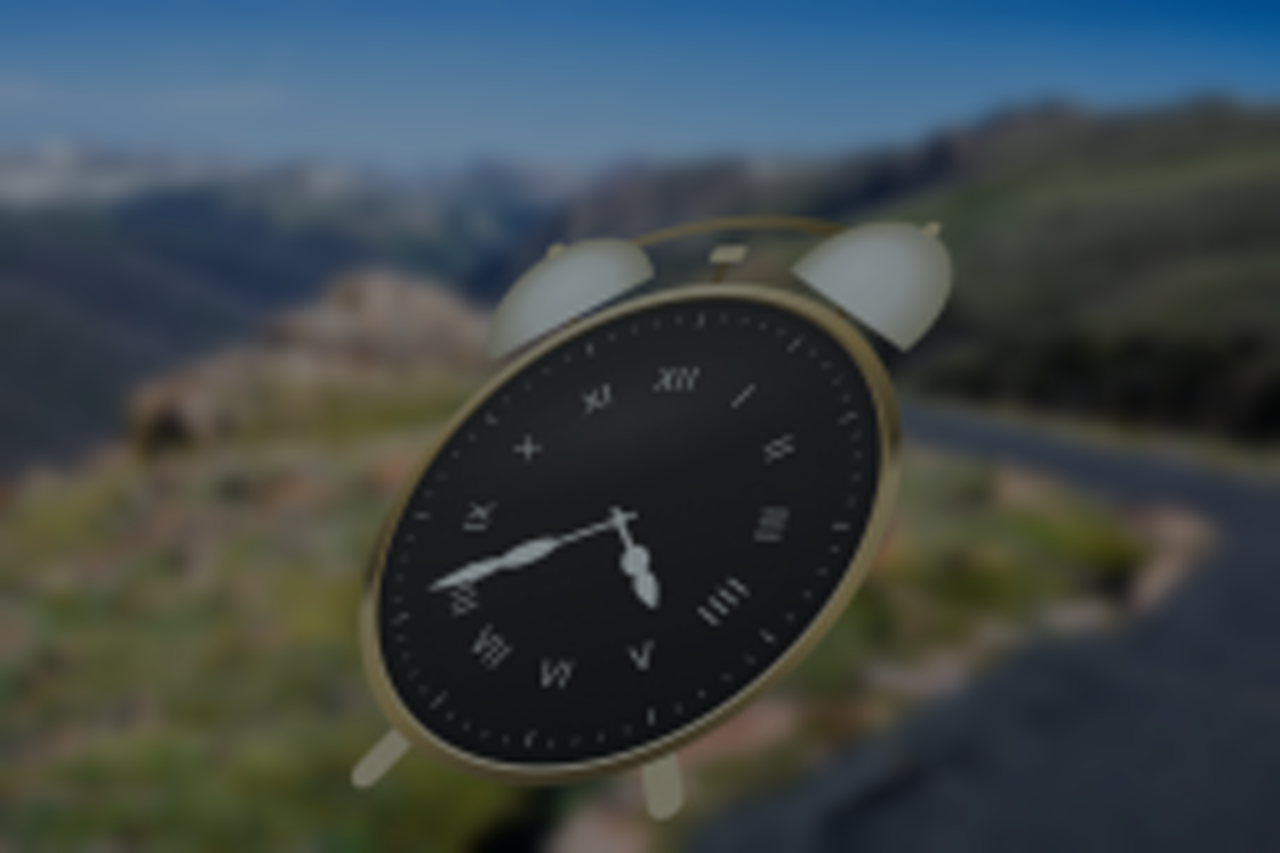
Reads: 4:41
